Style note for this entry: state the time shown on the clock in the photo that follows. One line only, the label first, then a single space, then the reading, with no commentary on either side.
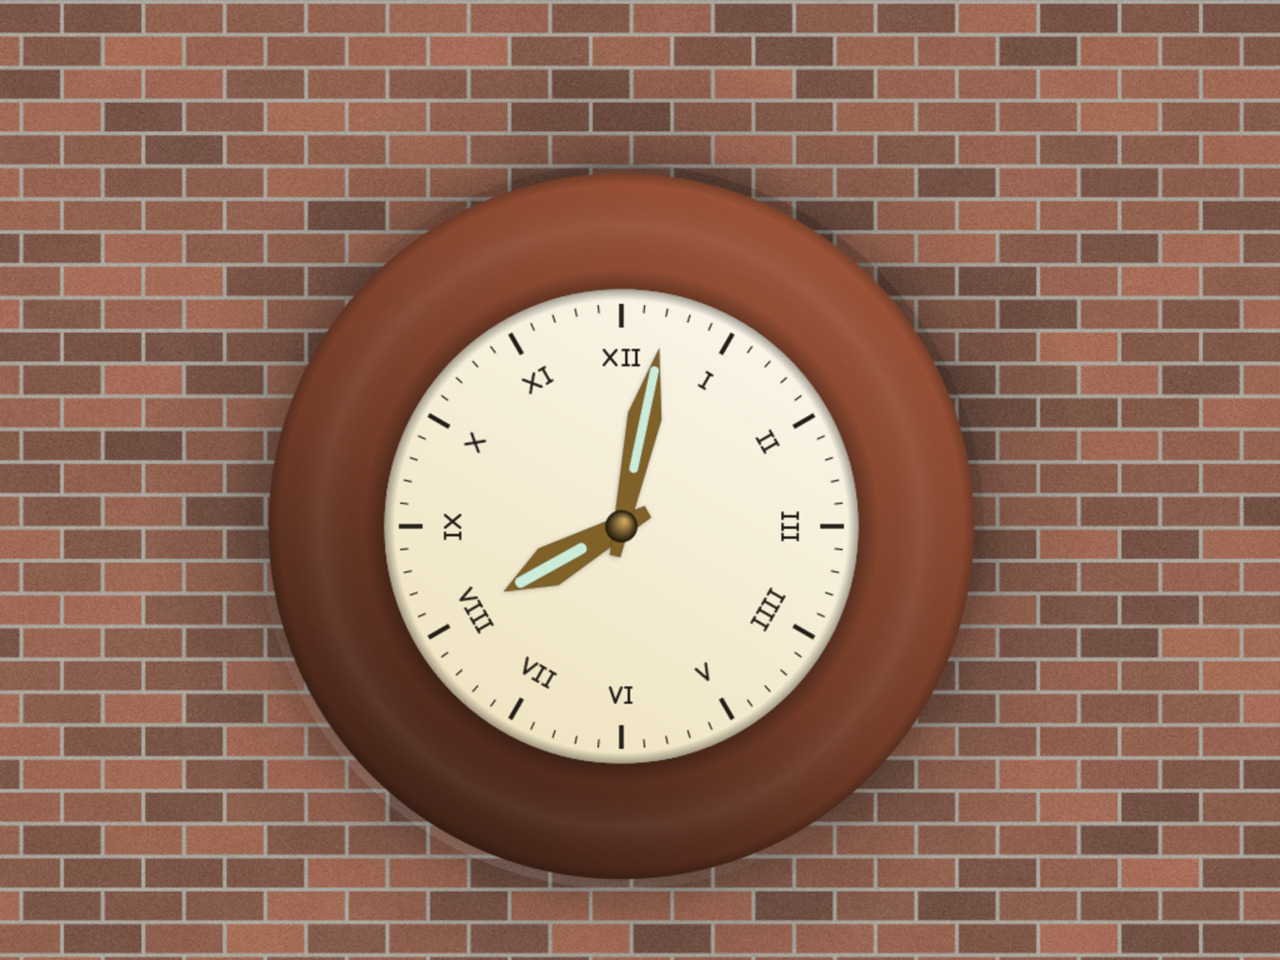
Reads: 8:02
